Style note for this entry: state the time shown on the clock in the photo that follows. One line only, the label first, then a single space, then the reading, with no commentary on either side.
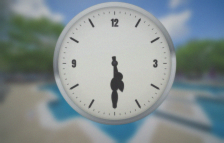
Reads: 5:30
